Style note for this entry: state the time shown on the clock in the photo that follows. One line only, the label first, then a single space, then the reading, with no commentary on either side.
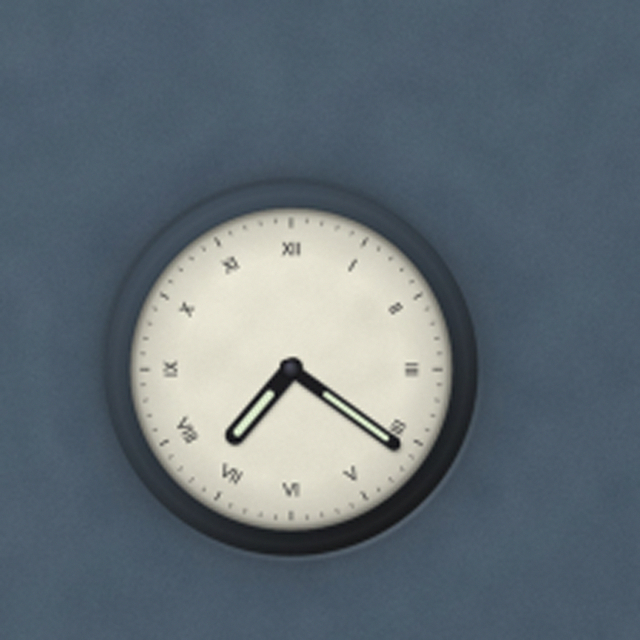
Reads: 7:21
